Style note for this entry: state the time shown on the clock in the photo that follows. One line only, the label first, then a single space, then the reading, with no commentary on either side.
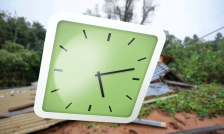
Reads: 5:12
